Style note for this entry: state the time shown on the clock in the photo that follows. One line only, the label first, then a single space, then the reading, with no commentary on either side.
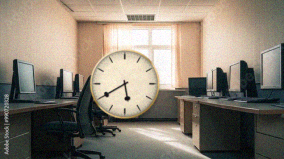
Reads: 5:40
